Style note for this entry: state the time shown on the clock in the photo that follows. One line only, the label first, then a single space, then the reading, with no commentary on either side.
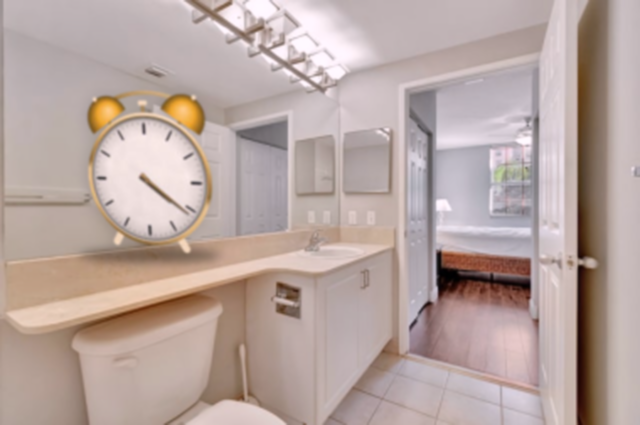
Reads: 4:21
